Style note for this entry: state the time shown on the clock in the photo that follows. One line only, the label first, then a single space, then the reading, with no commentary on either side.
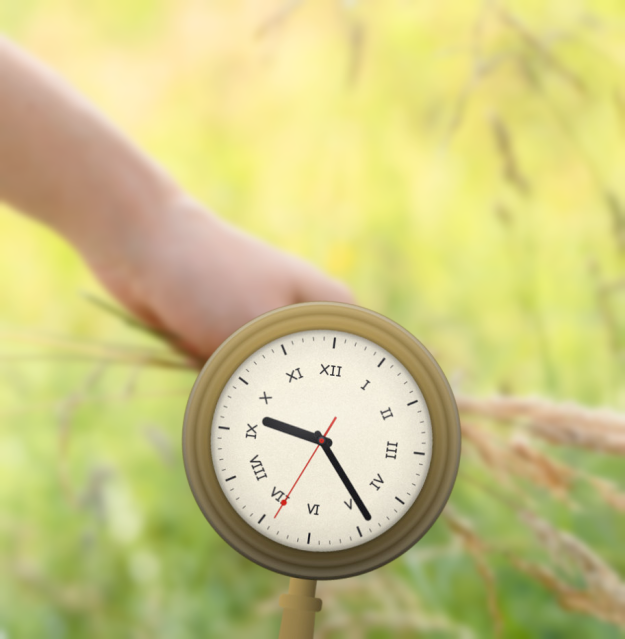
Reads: 9:23:34
